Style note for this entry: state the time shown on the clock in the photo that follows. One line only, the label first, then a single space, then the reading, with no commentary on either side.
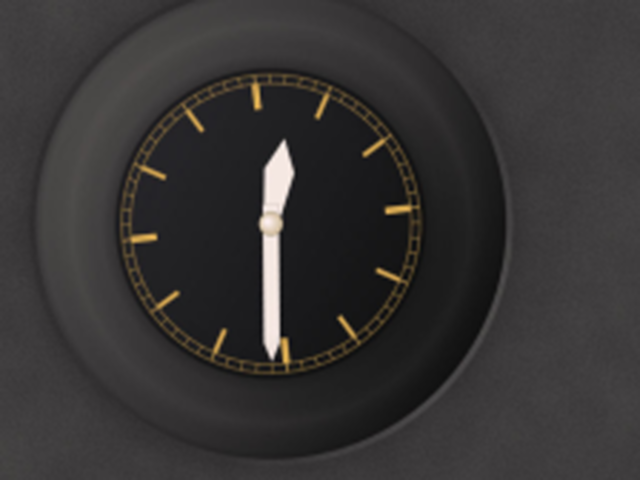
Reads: 12:31
